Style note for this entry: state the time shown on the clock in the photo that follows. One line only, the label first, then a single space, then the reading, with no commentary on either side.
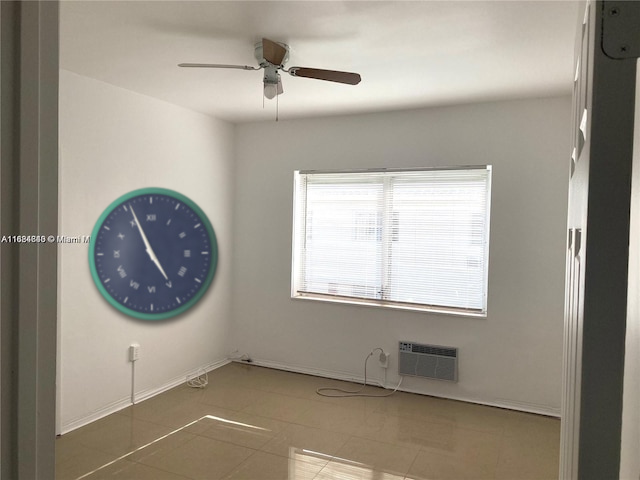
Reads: 4:56
